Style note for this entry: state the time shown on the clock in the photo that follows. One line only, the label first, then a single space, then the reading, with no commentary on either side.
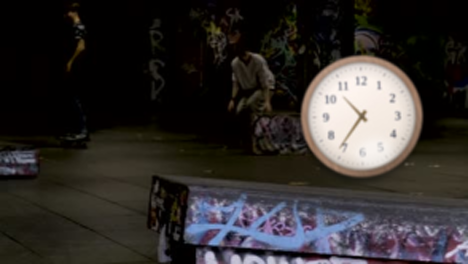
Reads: 10:36
